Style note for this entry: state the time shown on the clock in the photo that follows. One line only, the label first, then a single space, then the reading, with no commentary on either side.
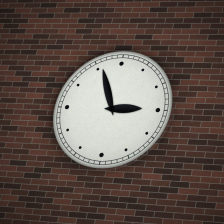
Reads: 2:56
